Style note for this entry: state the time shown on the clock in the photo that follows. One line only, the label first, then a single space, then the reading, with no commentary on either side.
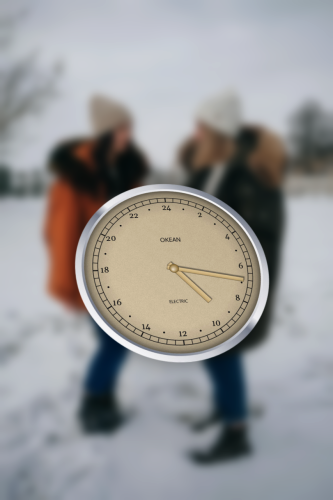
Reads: 9:17
